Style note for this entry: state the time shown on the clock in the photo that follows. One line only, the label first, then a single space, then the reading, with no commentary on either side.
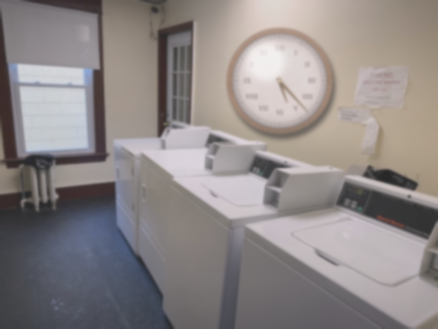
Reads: 5:23
